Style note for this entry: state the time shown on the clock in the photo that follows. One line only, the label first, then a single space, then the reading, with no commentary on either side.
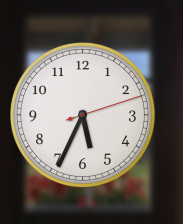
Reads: 5:34:12
